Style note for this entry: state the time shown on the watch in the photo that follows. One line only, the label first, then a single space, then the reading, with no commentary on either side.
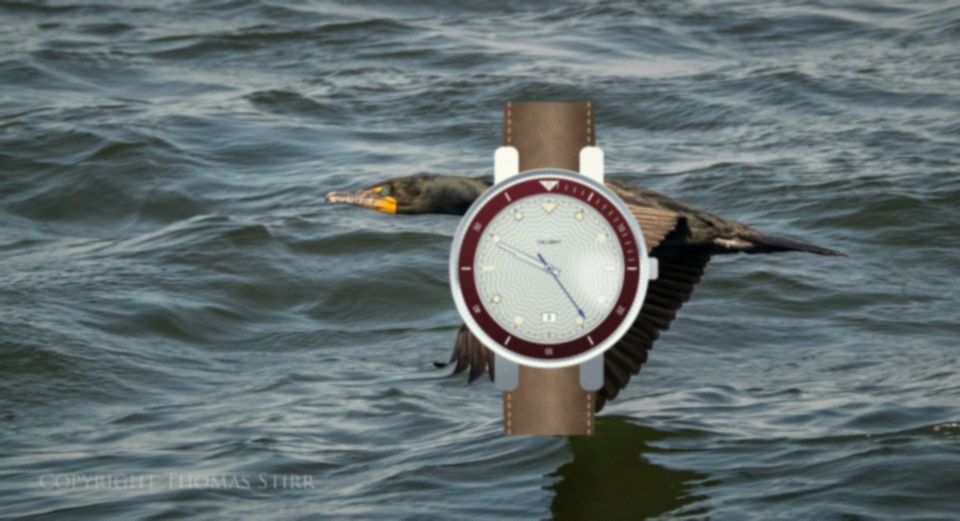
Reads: 9:49:24
